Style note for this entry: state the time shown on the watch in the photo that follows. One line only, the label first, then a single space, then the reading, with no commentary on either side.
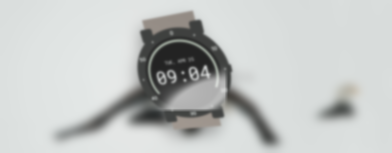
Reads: 9:04
